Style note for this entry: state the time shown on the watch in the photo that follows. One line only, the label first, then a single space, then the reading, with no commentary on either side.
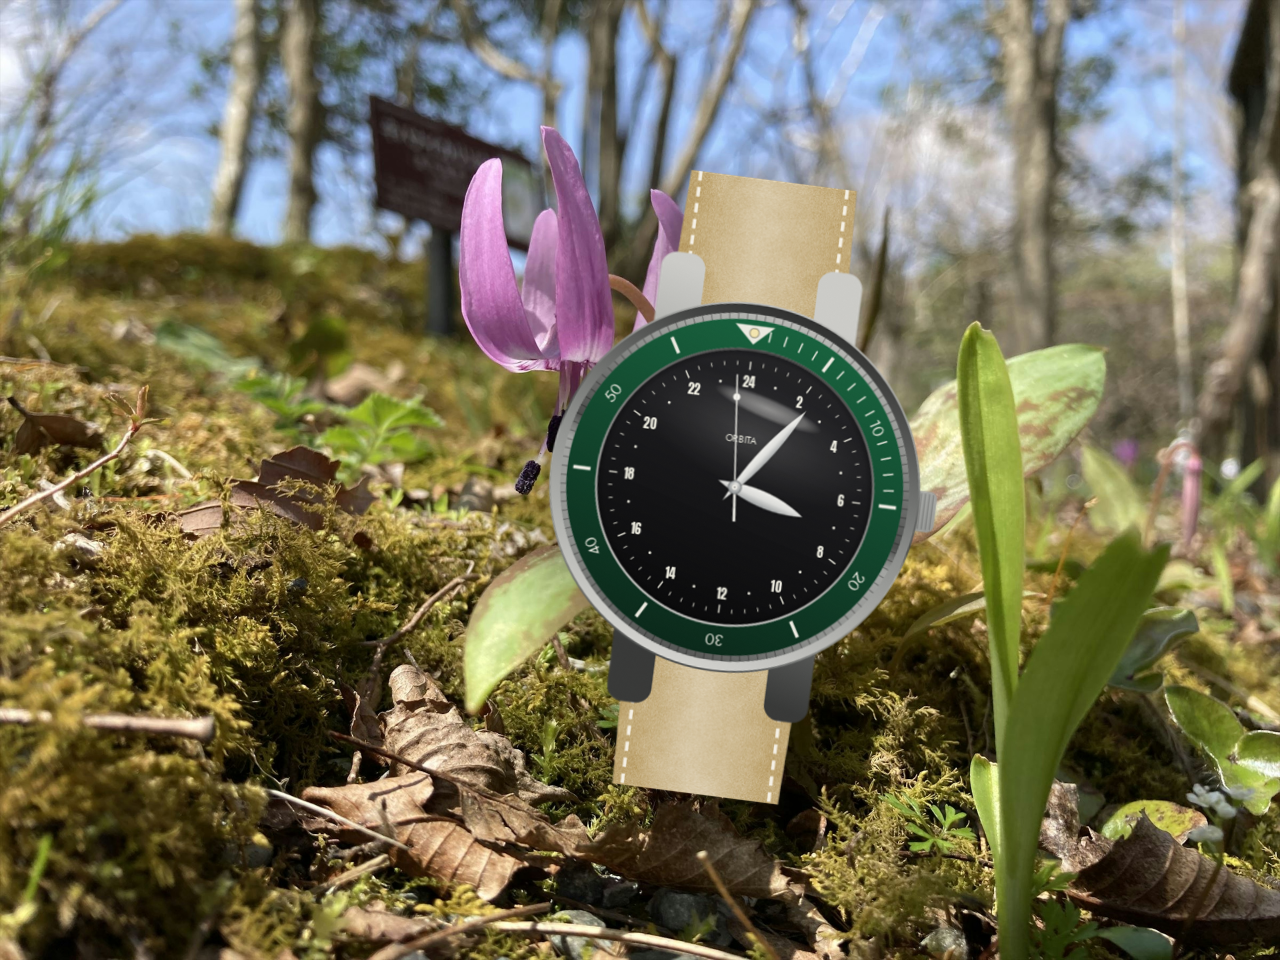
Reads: 7:05:59
